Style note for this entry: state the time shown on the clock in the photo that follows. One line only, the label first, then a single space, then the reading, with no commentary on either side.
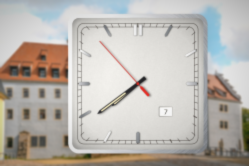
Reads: 7:38:53
